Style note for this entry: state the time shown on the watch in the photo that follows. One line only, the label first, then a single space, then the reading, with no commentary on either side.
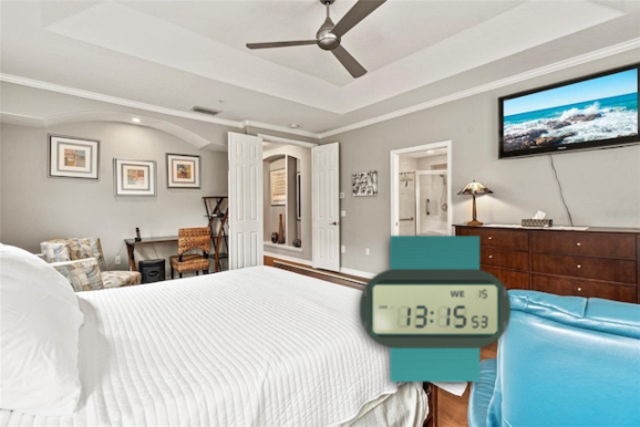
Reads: 13:15:53
